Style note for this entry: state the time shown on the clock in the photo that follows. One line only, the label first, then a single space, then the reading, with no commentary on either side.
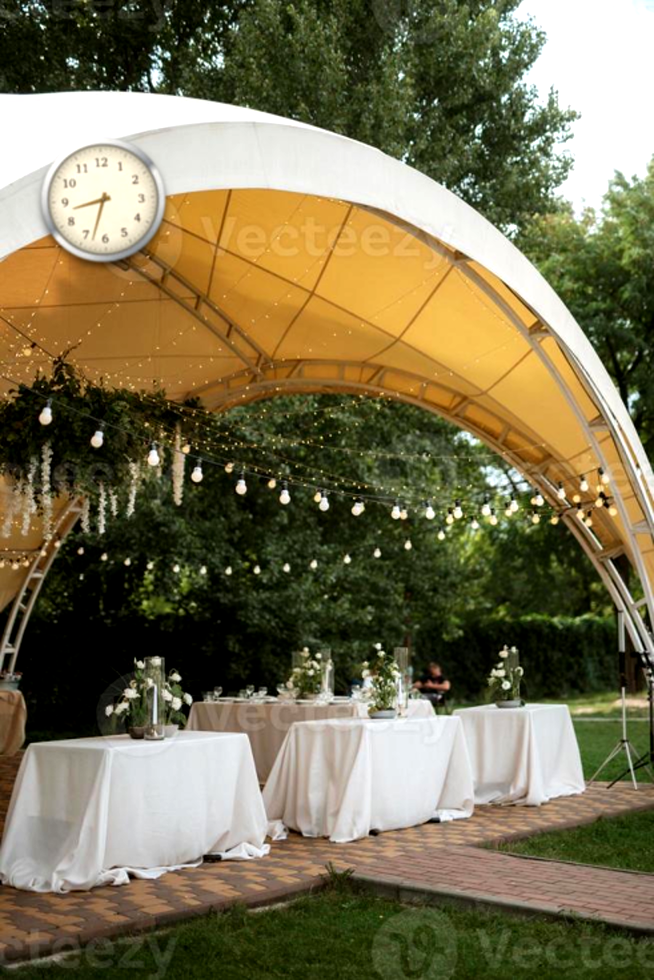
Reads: 8:33
